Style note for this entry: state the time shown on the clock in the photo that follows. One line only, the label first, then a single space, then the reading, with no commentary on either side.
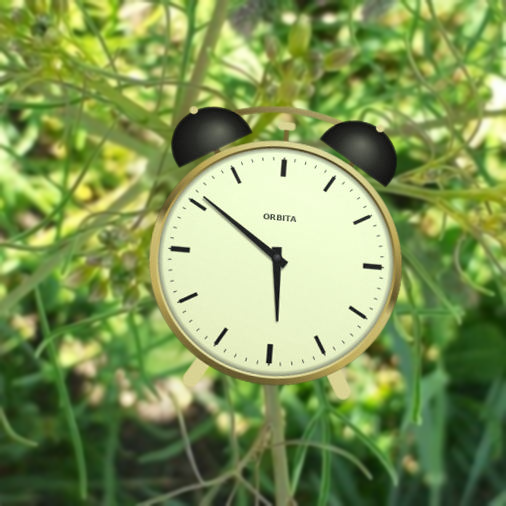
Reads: 5:51
